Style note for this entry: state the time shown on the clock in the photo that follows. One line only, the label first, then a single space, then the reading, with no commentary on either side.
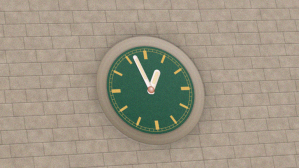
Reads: 12:57
